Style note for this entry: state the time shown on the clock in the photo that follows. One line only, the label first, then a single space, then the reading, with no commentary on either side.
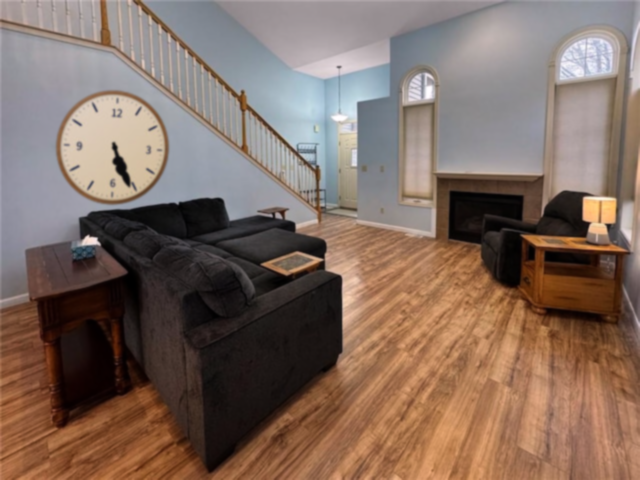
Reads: 5:26
